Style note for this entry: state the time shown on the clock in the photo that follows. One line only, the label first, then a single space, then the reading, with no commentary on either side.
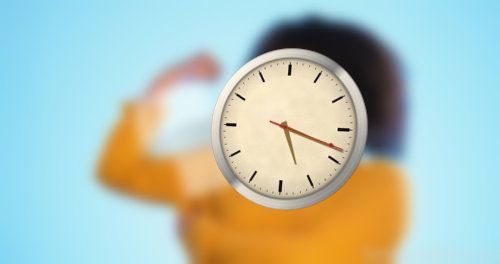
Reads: 5:18:18
